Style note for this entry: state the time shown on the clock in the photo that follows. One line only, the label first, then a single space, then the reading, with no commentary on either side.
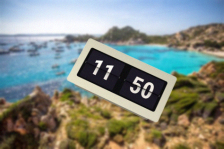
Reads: 11:50
